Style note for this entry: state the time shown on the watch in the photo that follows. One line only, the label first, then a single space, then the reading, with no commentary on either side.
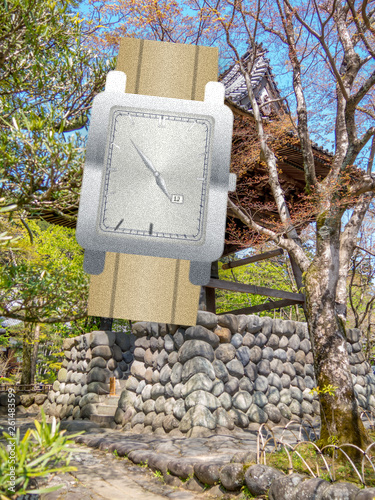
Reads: 4:53
